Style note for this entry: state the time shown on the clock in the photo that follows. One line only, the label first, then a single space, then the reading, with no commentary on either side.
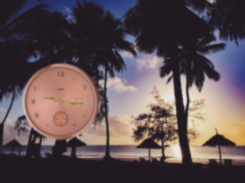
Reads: 9:15
